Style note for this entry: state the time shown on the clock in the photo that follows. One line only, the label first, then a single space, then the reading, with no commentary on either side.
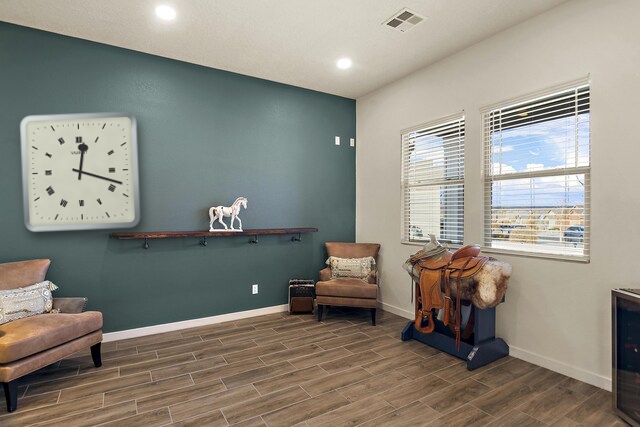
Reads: 12:18
